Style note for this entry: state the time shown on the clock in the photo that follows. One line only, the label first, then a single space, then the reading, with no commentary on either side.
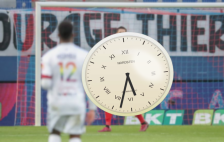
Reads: 5:33
